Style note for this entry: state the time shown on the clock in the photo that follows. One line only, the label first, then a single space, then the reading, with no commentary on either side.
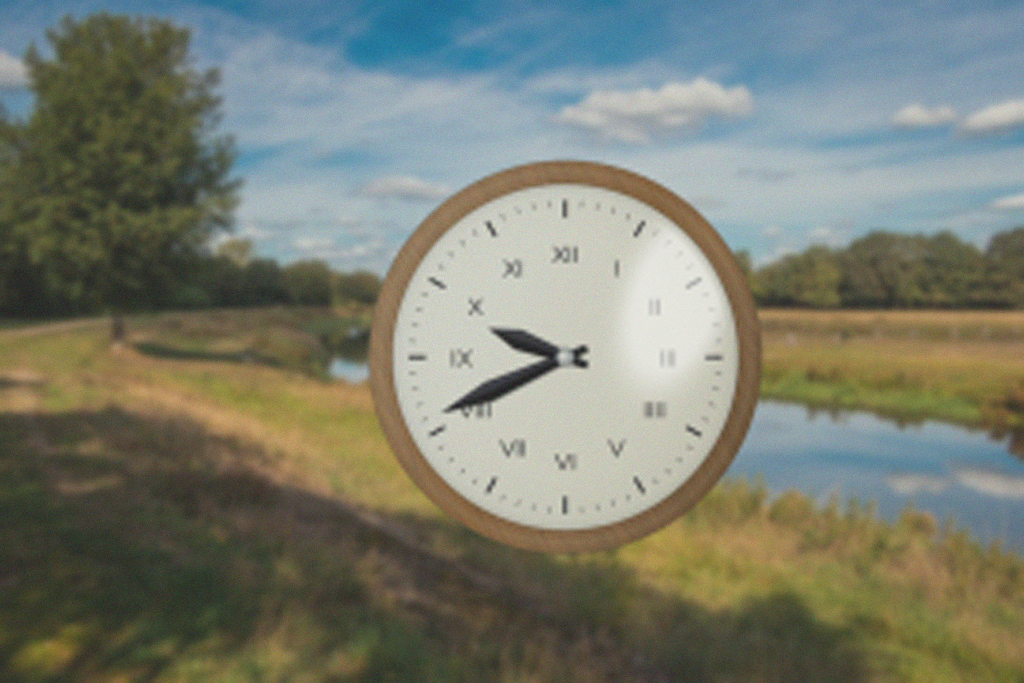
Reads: 9:41
